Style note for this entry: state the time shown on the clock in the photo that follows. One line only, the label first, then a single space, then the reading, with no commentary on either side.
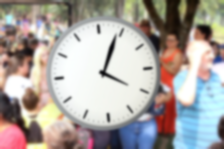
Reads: 4:04
